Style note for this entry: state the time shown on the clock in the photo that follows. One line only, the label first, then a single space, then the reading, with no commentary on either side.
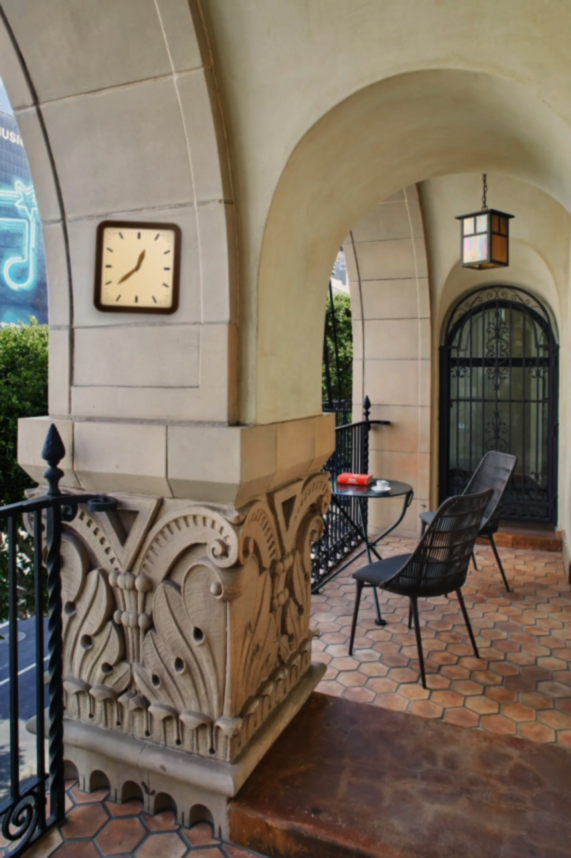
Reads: 12:38
